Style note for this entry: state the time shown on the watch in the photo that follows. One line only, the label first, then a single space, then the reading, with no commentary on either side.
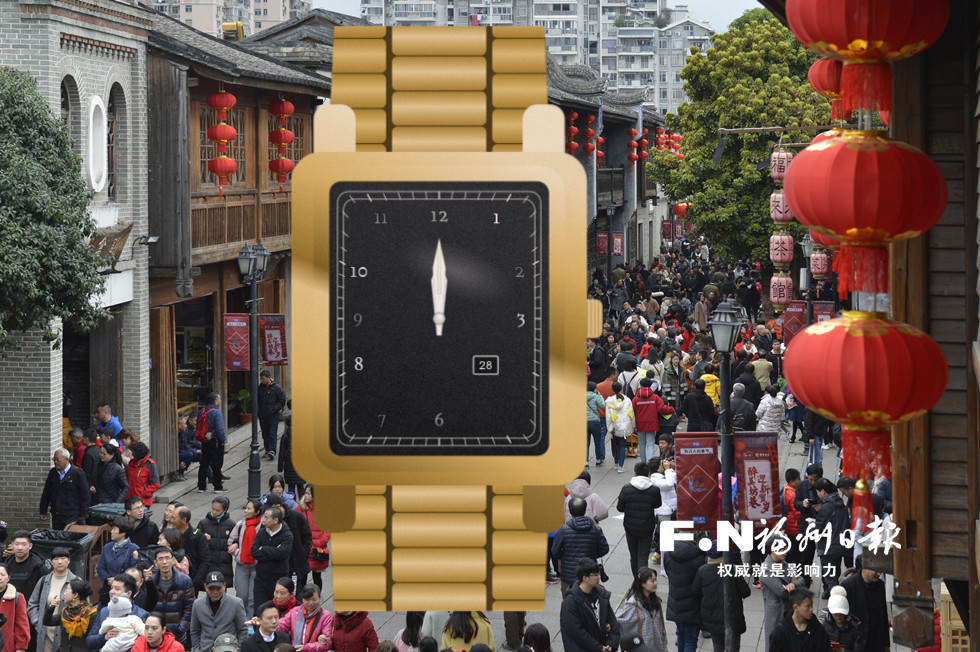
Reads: 12:00
